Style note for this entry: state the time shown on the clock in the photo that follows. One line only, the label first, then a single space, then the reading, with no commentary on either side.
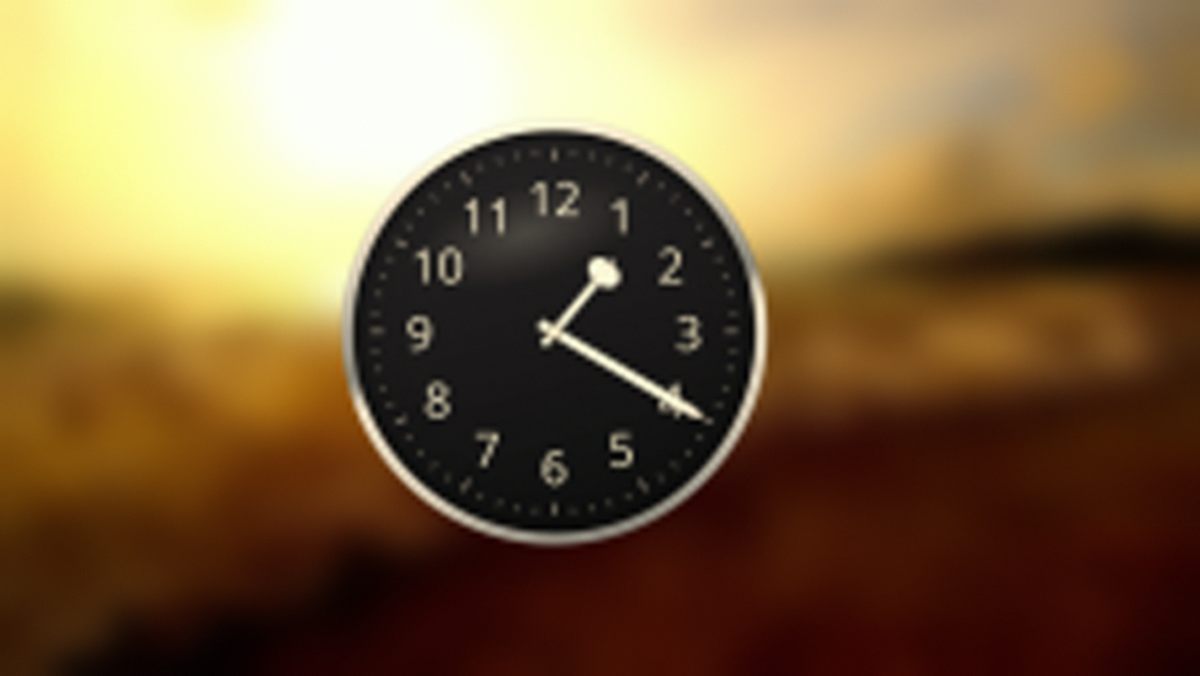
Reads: 1:20
